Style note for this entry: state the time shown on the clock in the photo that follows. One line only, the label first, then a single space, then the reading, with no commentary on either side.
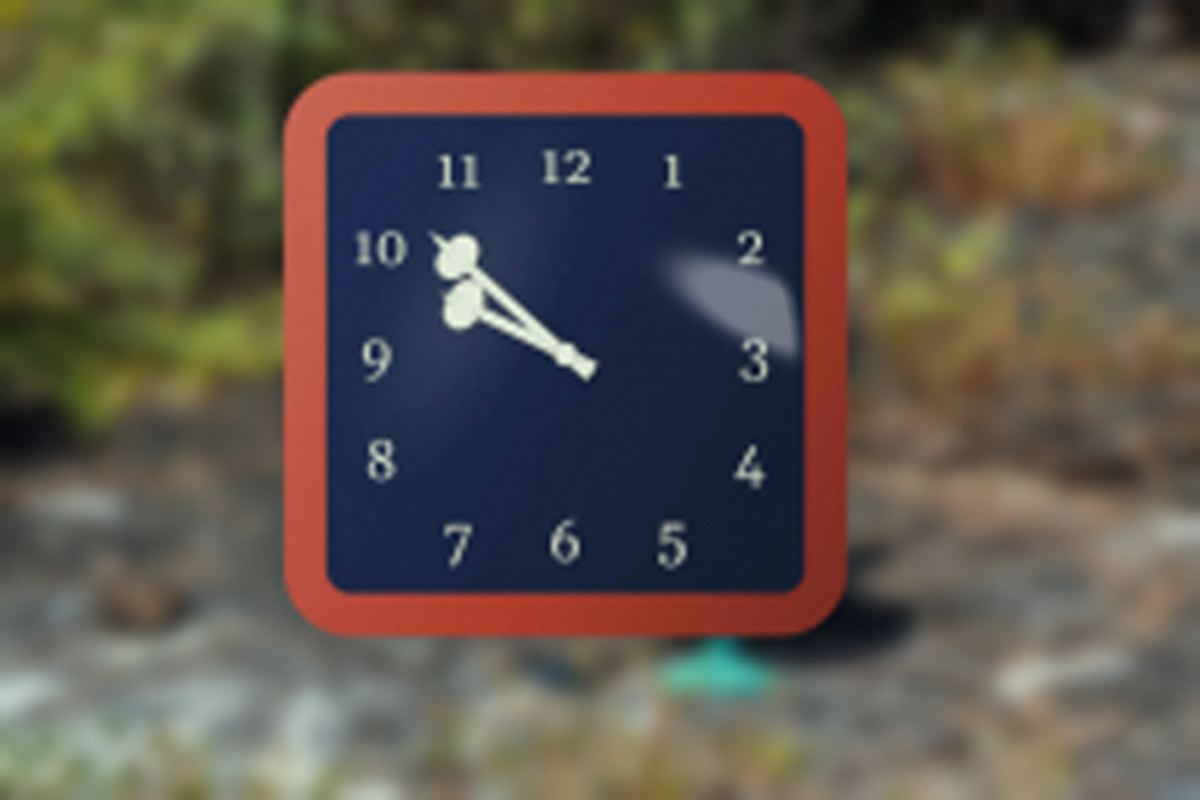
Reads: 9:52
